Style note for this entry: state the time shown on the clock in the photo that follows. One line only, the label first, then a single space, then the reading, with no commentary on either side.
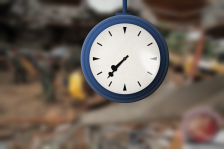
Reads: 7:37
